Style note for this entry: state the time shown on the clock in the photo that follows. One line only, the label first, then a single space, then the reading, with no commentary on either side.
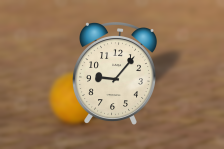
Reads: 9:06
